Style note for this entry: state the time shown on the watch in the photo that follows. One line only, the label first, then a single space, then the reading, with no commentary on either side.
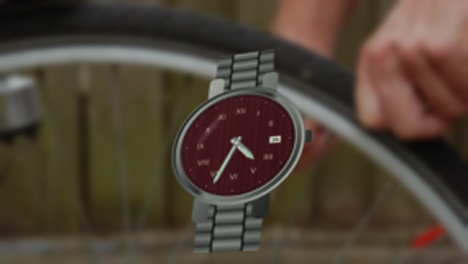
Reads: 4:34
